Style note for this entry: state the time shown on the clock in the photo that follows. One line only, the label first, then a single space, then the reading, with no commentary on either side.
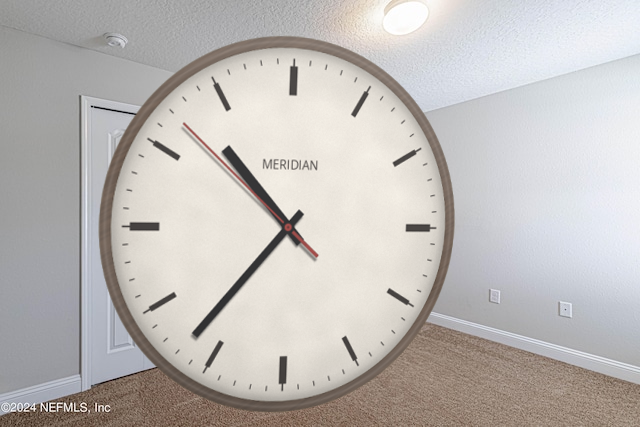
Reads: 10:36:52
